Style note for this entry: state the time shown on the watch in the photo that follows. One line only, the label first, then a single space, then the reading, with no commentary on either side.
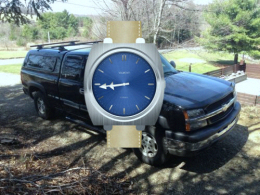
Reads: 8:44
